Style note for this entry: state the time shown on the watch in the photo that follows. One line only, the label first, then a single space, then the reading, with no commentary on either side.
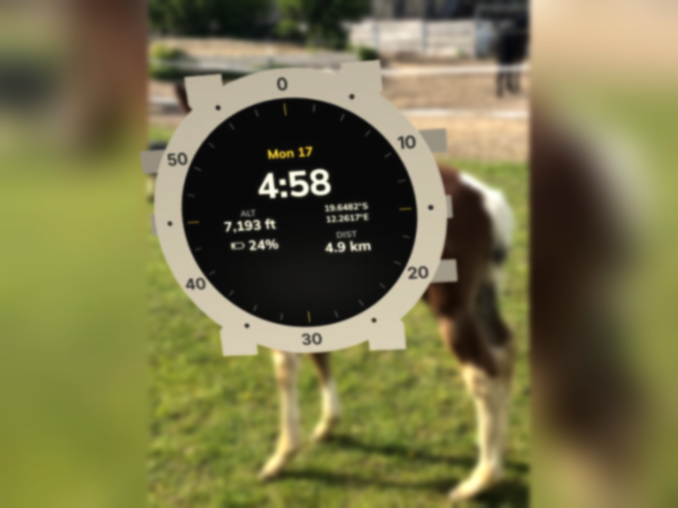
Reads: 4:58
